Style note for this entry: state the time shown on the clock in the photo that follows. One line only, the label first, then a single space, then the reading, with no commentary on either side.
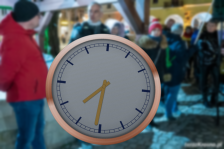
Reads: 7:31
